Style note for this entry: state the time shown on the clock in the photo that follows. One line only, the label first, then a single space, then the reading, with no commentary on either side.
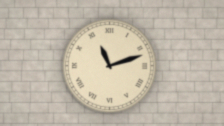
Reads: 11:12
